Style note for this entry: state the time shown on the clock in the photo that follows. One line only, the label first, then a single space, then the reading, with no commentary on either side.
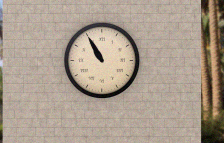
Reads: 10:55
